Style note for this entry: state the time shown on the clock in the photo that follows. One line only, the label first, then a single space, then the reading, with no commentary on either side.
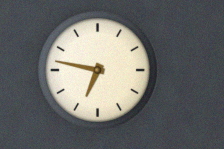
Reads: 6:47
